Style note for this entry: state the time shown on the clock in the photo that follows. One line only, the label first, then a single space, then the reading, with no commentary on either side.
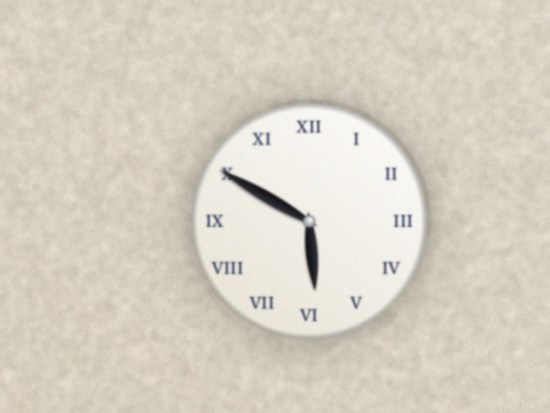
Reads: 5:50
